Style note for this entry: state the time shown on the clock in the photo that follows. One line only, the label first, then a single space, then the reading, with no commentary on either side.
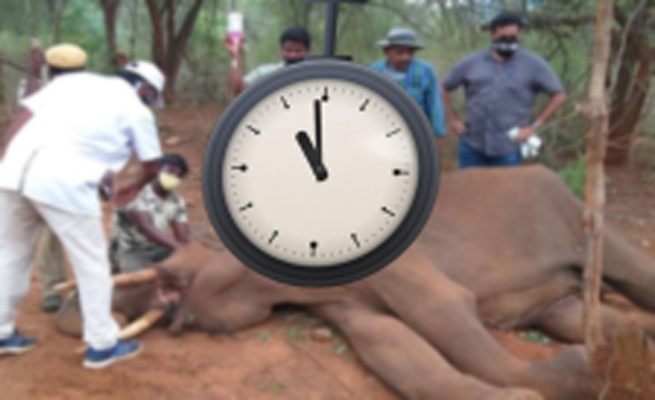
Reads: 10:59
